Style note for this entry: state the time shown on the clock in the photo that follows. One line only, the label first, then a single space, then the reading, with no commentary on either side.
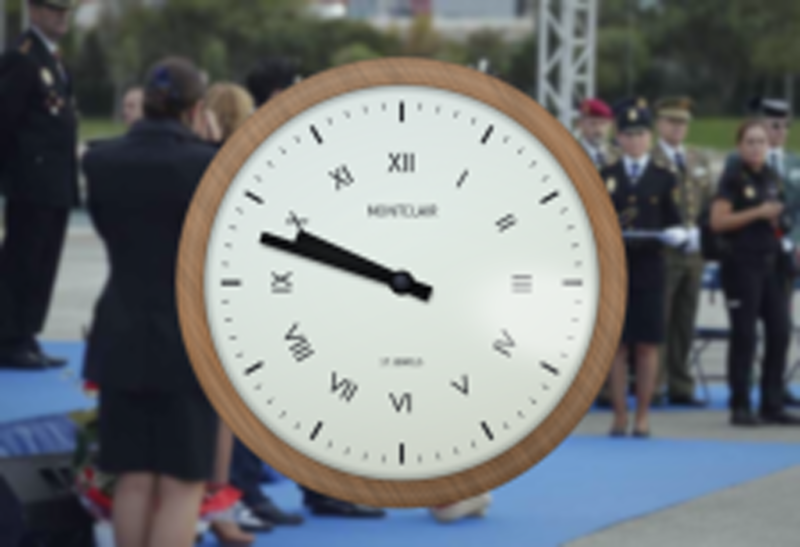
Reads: 9:48
